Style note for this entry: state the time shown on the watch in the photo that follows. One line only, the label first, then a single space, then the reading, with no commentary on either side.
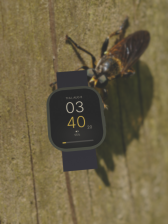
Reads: 3:40
